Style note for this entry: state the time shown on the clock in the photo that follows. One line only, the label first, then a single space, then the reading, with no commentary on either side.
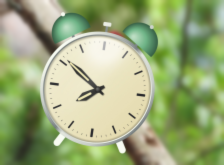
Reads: 7:51
